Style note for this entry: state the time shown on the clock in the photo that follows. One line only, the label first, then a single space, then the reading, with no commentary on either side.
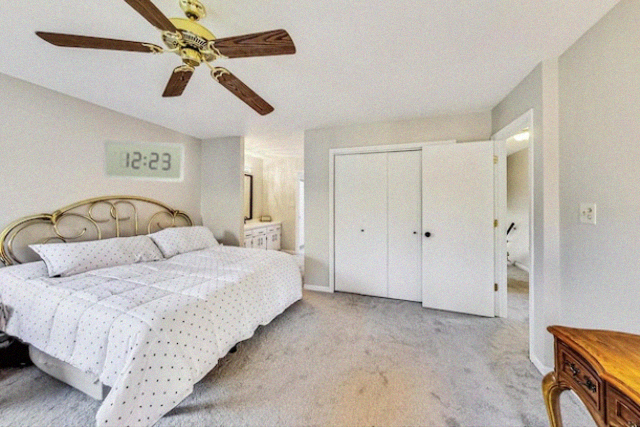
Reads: 12:23
